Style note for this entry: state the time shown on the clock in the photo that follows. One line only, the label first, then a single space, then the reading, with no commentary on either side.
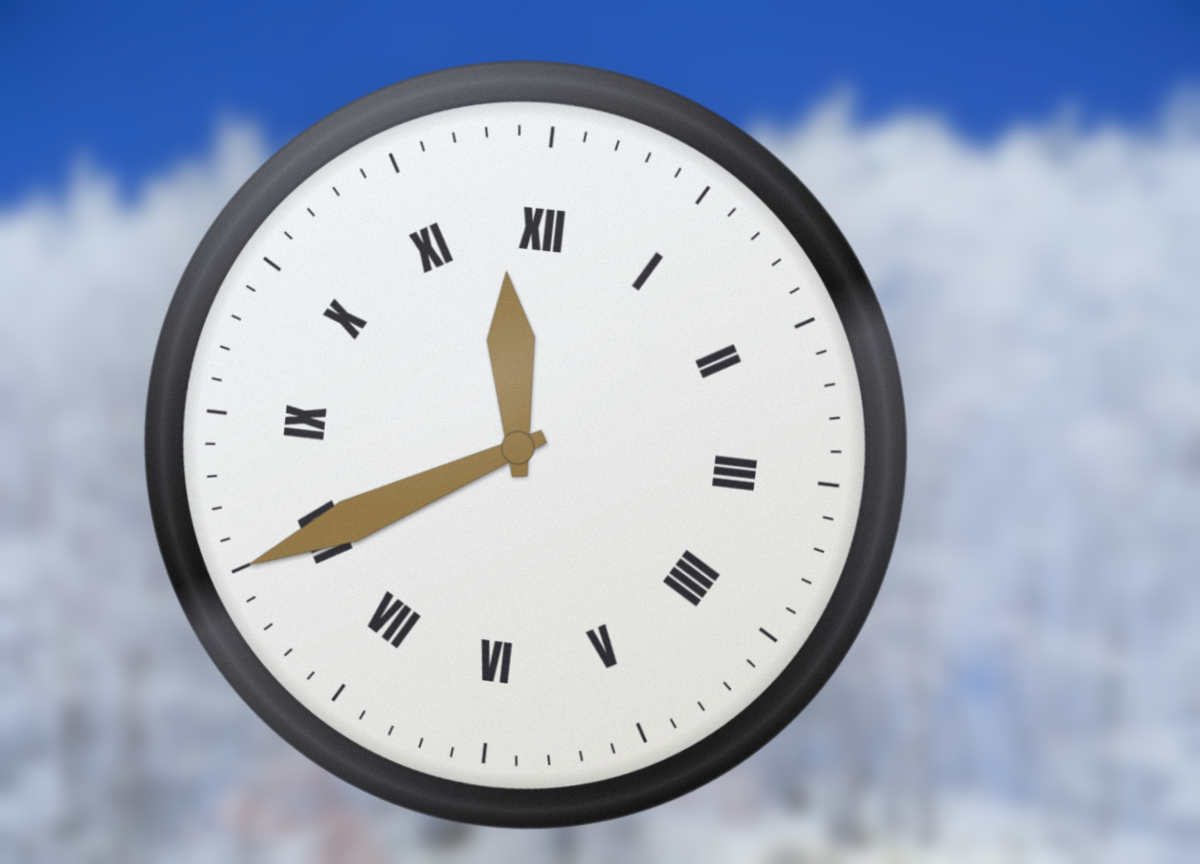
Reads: 11:40
